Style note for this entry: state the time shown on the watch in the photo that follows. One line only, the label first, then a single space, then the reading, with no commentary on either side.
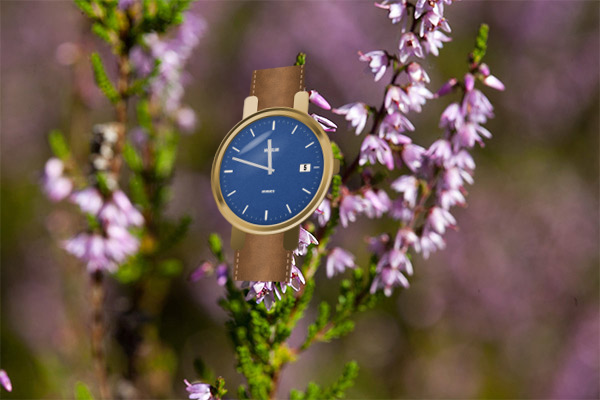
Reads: 11:48
